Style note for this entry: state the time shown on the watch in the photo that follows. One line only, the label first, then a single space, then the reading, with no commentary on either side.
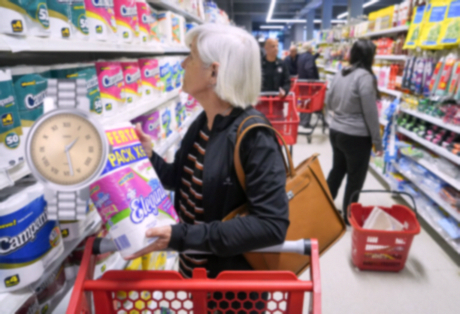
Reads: 1:28
